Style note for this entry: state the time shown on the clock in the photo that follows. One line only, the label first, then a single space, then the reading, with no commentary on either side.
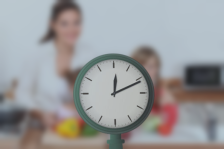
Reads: 12:11
